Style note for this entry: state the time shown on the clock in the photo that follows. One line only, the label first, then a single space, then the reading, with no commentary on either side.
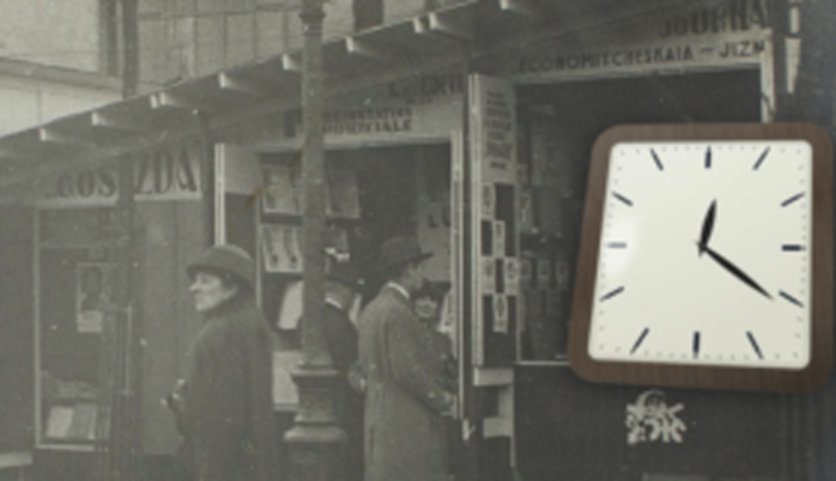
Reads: 12:21
